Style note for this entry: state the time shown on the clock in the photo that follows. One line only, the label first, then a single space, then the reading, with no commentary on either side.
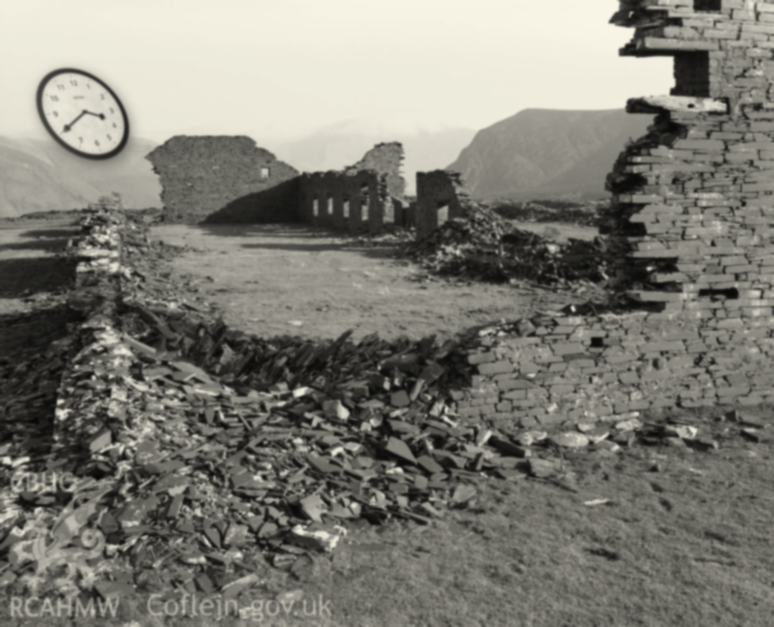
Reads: 3:40
